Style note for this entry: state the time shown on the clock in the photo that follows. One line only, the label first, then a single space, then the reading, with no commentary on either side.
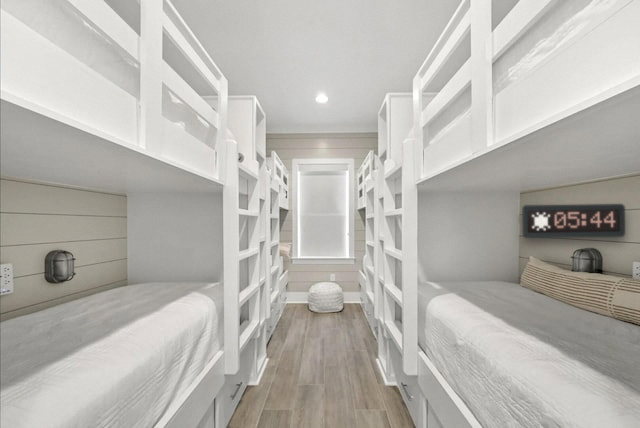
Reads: 5:44
